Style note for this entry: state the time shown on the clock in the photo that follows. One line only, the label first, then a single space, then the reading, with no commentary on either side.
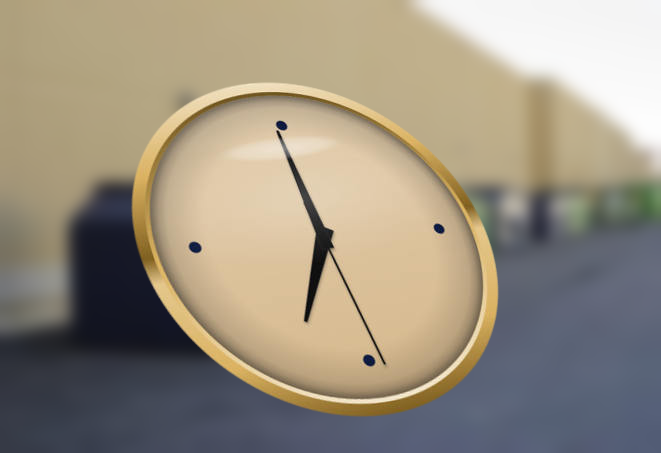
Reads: 6:59:29
